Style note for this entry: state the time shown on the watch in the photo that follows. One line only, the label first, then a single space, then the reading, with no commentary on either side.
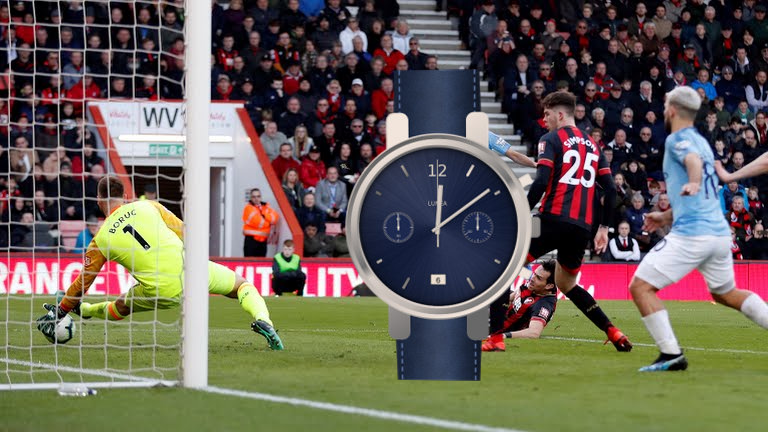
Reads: 12:09
